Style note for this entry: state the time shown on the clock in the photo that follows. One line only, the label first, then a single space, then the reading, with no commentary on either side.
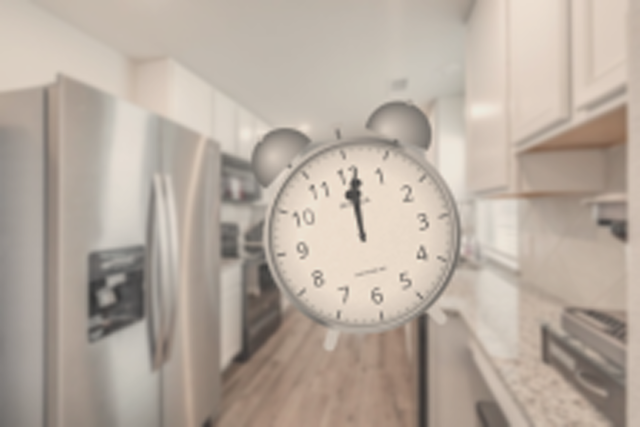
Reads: 12:01
